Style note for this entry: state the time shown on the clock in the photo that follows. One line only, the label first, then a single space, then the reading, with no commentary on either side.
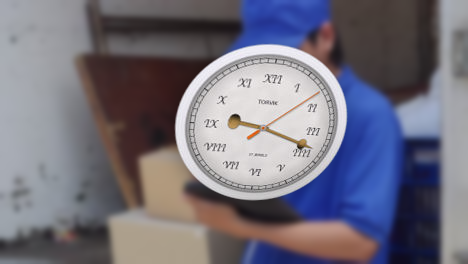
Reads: 9:18:08
